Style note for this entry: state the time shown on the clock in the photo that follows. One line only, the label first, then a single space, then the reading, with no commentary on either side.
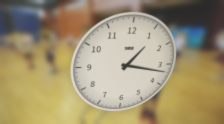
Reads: 1:17
